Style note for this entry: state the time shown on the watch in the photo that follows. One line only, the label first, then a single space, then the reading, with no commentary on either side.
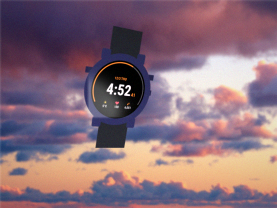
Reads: 4:52
